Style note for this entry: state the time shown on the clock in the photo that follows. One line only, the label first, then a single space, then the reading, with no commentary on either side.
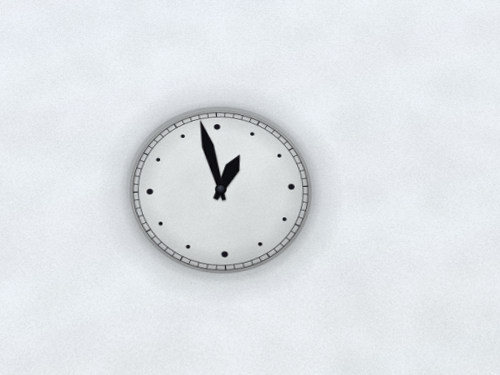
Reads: 12:58
